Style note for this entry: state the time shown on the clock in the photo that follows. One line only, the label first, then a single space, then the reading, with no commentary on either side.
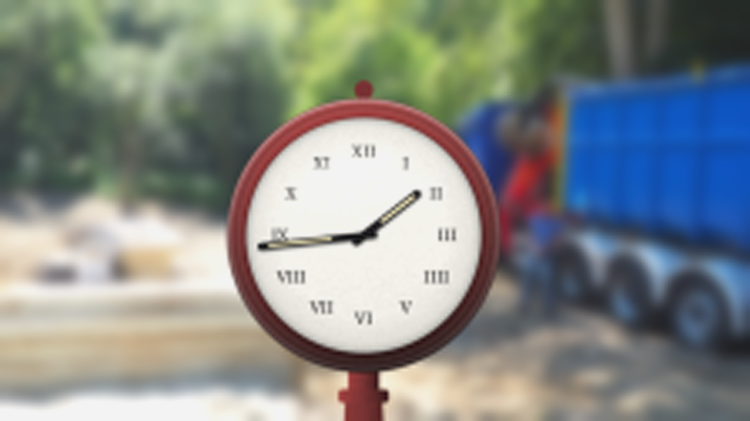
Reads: 1:44
